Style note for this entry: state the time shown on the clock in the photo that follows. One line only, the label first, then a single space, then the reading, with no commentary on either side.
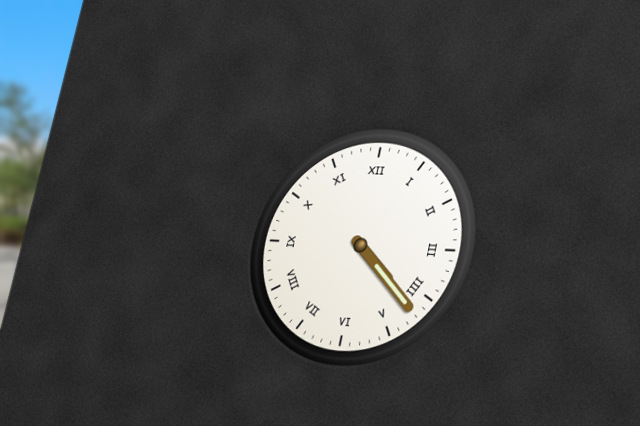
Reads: 4:22
